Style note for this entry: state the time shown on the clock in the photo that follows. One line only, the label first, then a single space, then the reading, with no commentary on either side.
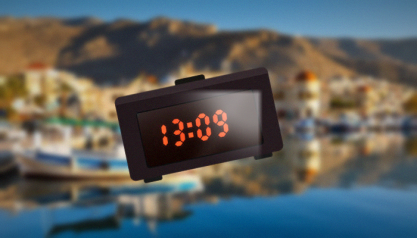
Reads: 13:09
